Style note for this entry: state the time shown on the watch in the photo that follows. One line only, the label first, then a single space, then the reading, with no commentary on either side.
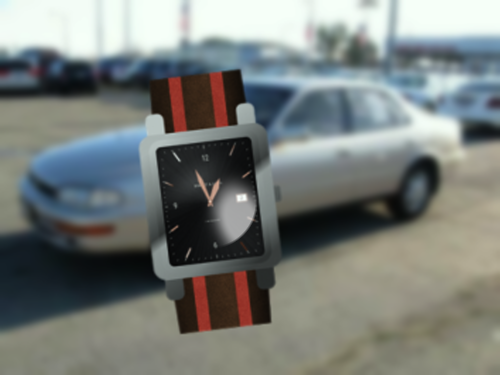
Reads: 12:57
